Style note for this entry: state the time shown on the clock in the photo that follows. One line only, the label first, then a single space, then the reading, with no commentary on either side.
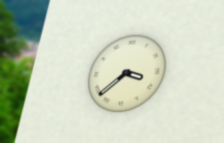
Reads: 3:38
